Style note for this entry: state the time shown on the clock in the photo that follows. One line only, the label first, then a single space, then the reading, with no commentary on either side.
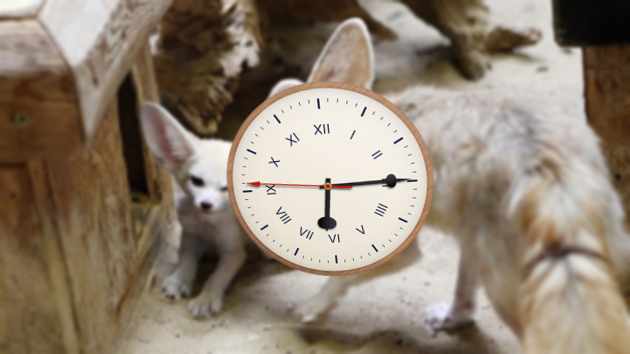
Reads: 6:14:46
